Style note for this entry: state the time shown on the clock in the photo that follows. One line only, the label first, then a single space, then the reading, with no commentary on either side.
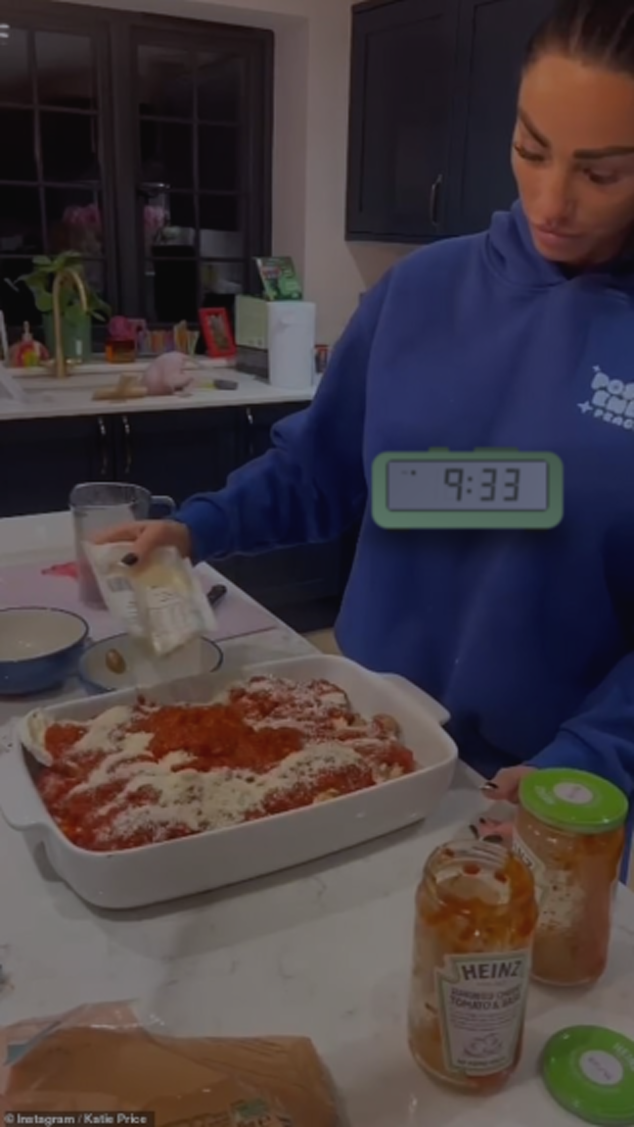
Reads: 9:33
